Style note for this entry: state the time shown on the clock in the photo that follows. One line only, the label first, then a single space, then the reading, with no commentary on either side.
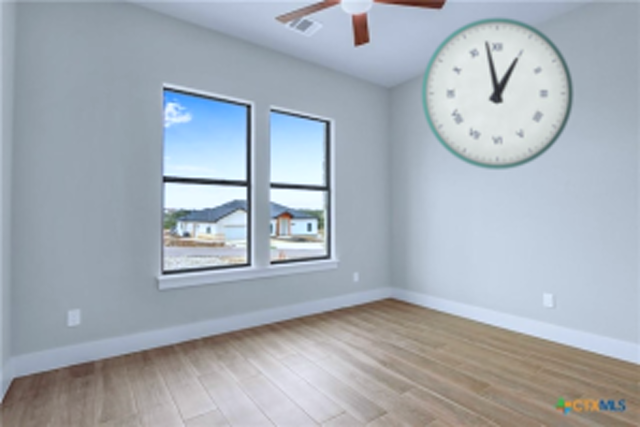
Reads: 12:58
